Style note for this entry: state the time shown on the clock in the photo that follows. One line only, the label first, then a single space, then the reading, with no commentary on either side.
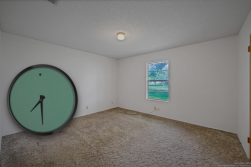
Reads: 7:30
